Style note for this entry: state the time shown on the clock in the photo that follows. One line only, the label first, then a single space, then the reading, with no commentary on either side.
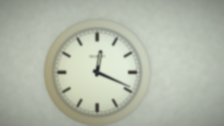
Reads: 12:19
